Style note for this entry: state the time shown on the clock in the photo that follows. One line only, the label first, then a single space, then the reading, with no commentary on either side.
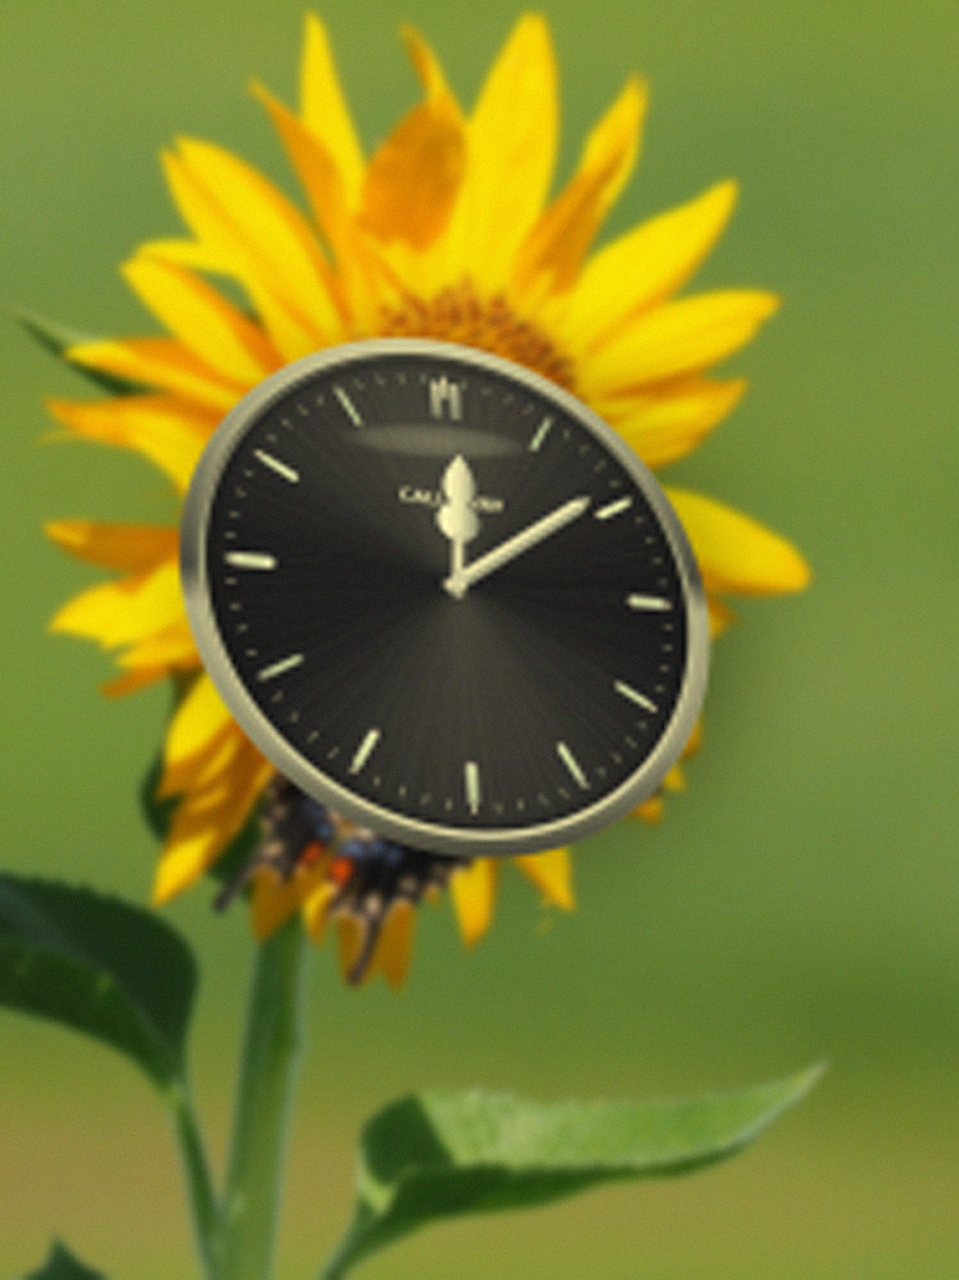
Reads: 12:09
